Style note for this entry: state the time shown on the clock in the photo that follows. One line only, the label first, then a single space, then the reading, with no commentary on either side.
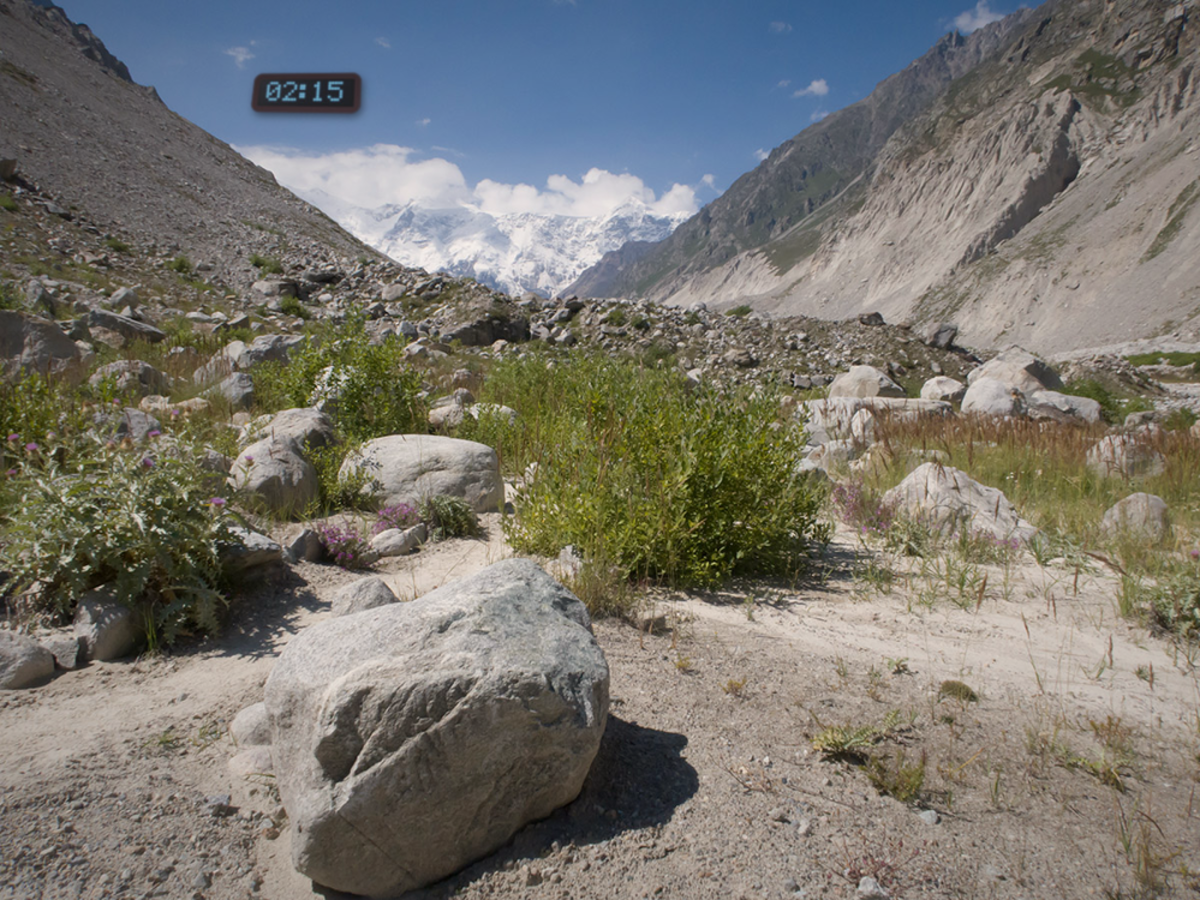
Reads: 2:15
